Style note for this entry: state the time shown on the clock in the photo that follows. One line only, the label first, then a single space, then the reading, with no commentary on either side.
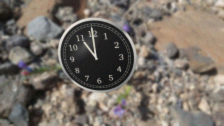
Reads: 11:00
